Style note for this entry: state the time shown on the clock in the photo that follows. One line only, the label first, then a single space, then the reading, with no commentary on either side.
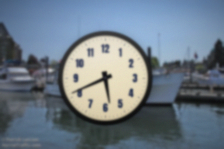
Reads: 5:41
